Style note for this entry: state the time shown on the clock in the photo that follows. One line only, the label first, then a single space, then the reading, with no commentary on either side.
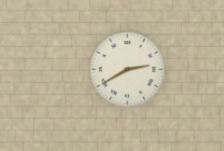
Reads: 2:40
